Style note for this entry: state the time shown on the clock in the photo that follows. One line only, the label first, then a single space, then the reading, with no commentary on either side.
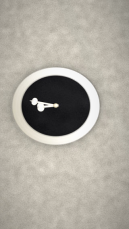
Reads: 8:47
